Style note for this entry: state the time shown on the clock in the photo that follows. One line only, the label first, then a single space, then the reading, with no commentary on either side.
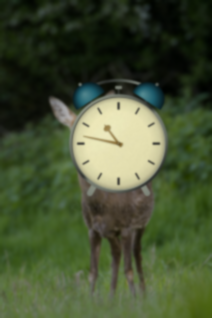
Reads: 10:47
